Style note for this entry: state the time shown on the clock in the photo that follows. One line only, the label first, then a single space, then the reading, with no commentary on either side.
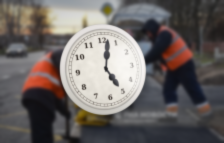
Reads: 5:02
